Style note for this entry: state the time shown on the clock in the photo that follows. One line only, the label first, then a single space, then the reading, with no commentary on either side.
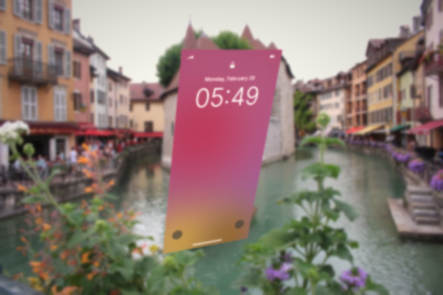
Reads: 5:49
